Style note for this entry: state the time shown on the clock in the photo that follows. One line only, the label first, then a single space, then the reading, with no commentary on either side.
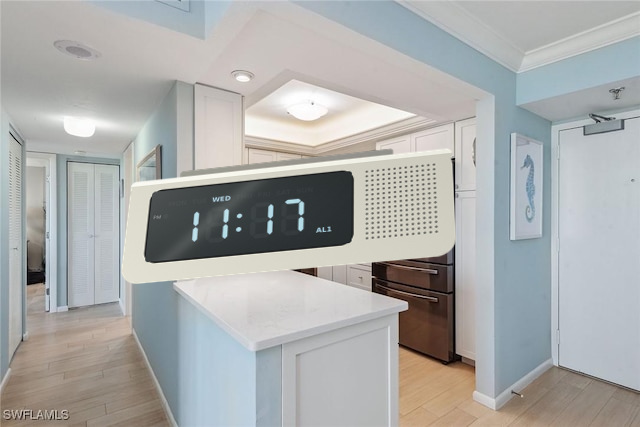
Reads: 11:17
